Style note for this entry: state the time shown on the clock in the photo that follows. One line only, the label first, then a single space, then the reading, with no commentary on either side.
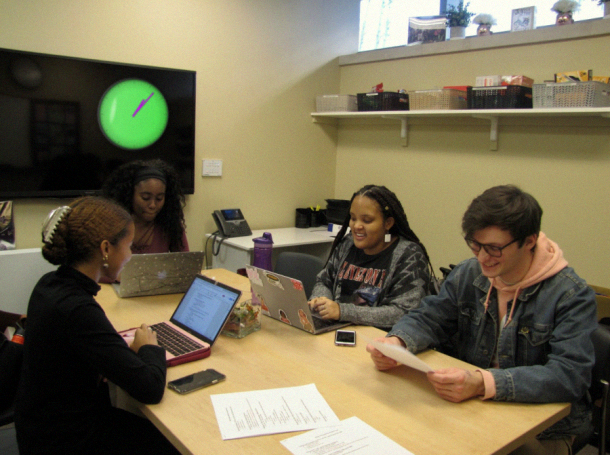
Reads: 1:07
